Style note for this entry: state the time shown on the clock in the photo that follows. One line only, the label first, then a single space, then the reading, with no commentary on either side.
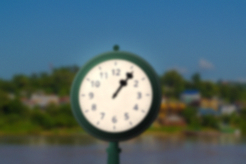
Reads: 1:06
